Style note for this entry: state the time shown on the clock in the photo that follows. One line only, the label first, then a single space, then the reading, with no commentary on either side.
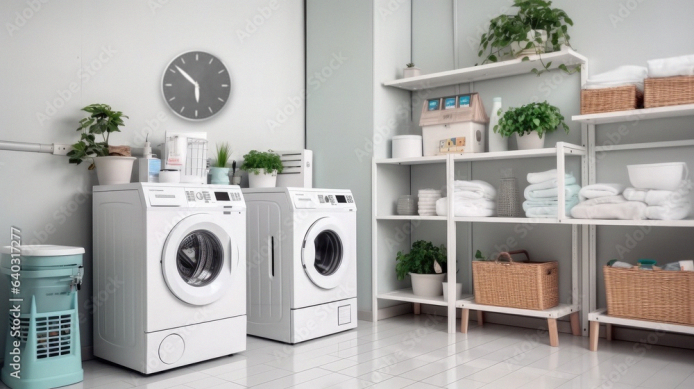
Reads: 5:52
